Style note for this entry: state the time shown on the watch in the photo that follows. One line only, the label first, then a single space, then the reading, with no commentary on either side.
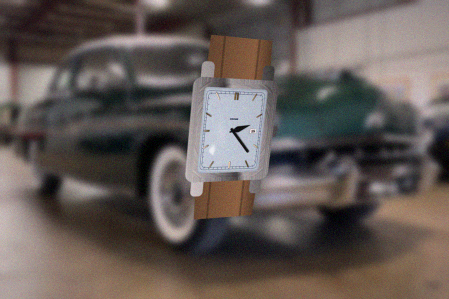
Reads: 2:23
